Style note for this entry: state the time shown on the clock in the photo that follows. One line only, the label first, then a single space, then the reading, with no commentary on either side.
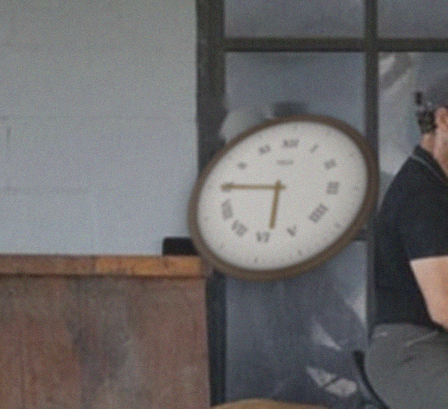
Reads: 5:45
